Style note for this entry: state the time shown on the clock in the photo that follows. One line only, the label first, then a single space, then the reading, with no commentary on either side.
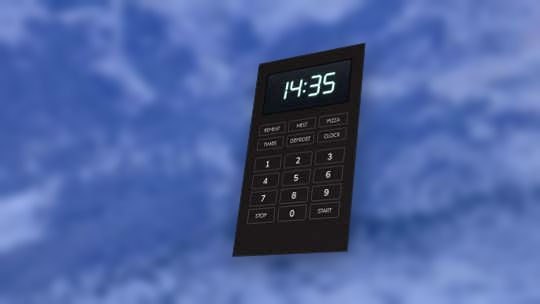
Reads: 14:35
